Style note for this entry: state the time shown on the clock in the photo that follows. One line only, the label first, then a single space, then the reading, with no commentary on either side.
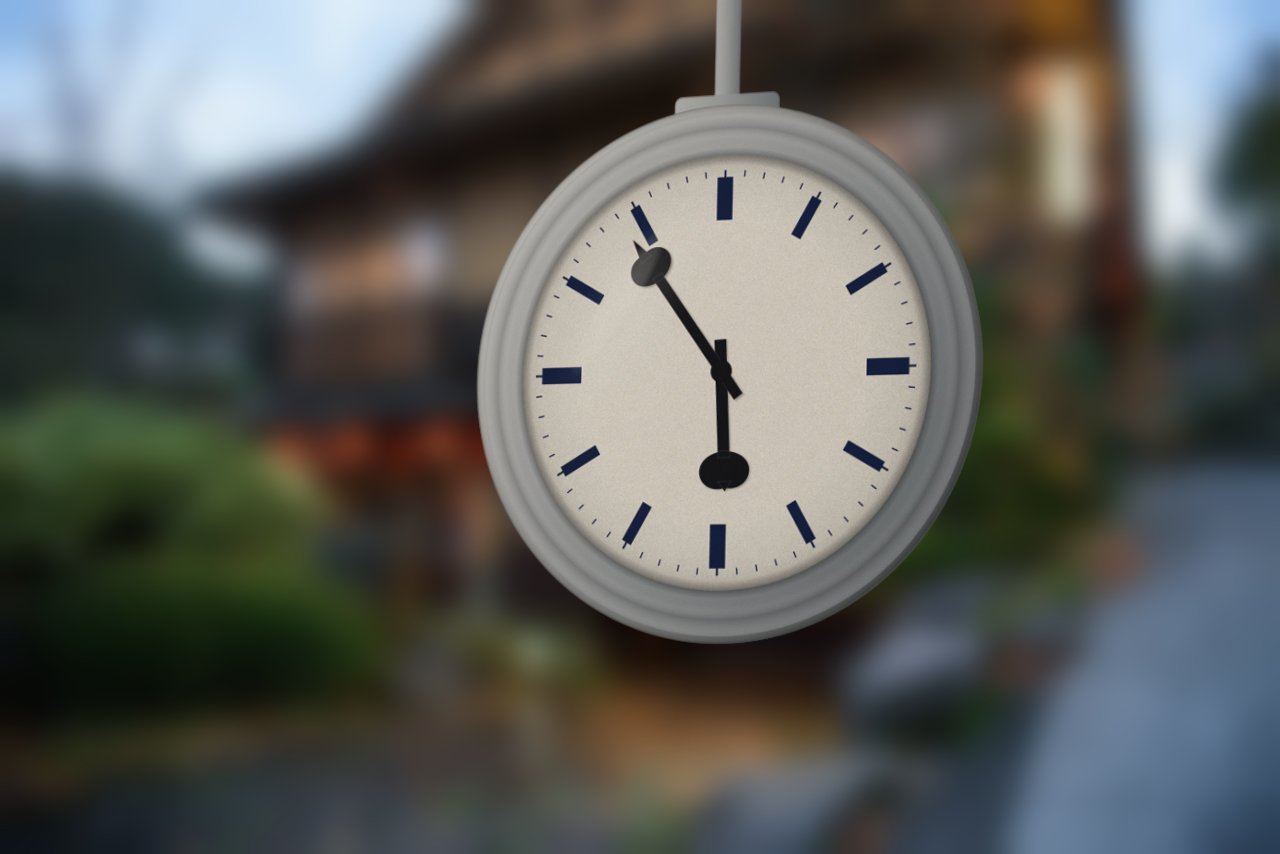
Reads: 5:54
